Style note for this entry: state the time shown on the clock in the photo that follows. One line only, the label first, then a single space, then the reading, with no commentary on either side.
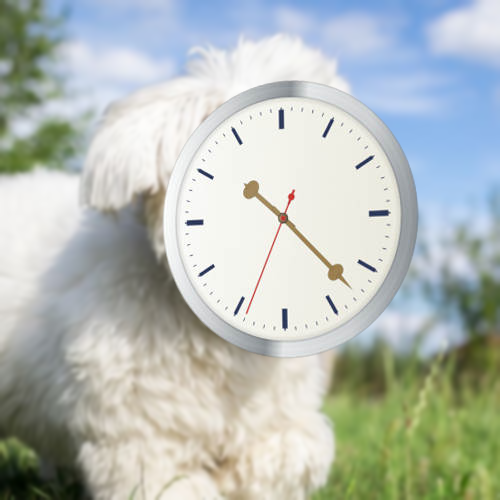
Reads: 10:22:34
